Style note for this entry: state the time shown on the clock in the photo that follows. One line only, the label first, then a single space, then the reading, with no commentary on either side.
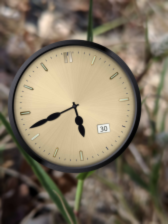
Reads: 5:42
